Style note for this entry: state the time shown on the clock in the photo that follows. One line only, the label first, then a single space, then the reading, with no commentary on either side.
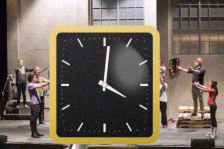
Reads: 4:01
